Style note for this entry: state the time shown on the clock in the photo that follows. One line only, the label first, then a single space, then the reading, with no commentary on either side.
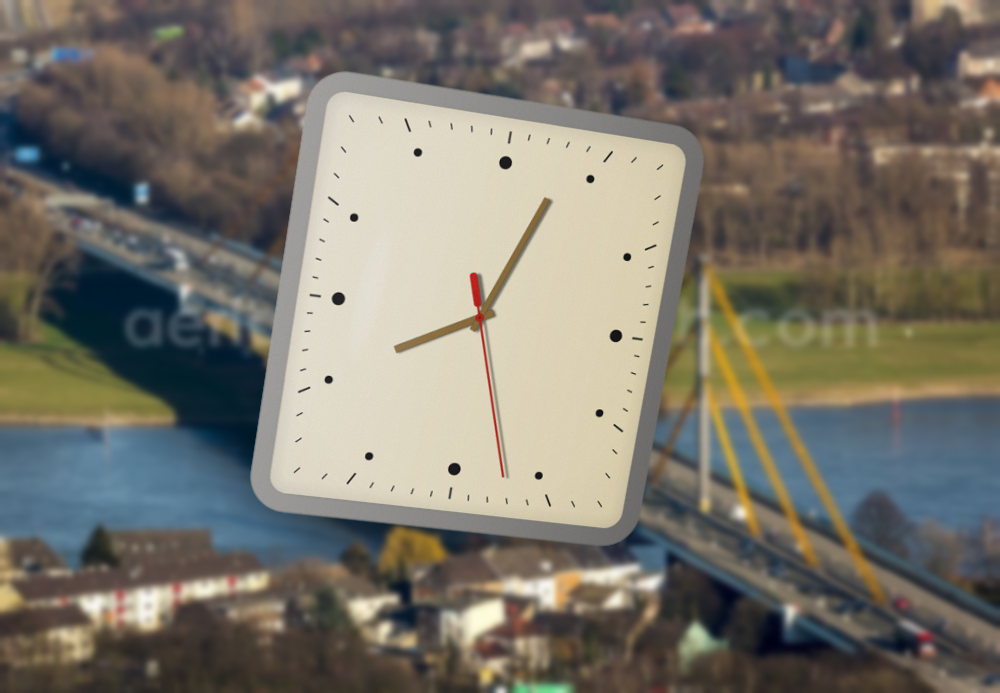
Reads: 8:03:27
